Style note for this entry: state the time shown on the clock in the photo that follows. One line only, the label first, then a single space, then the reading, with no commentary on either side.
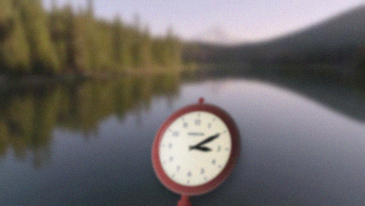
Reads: 3:10
